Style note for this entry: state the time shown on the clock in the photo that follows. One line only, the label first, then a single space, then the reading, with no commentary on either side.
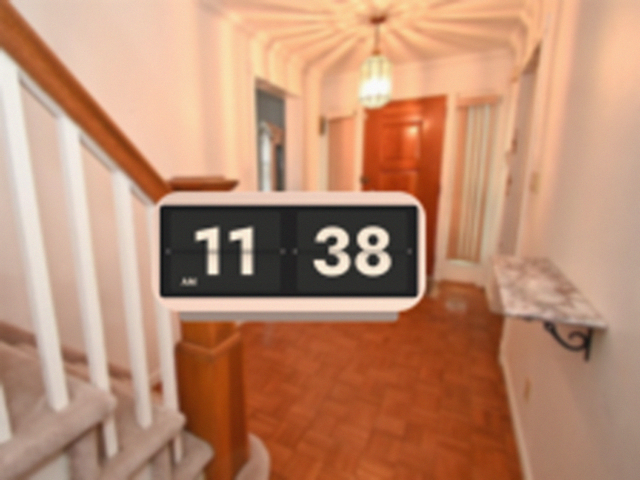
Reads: 11:38
